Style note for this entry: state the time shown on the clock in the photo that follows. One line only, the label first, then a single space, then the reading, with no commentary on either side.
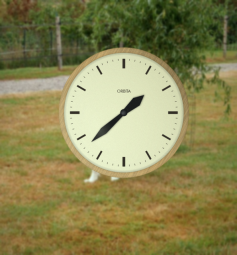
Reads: 1:38
